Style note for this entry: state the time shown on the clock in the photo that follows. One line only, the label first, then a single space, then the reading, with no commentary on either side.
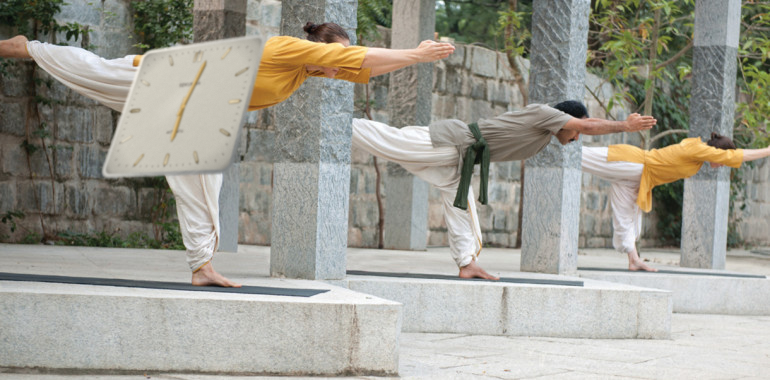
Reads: 6:02
